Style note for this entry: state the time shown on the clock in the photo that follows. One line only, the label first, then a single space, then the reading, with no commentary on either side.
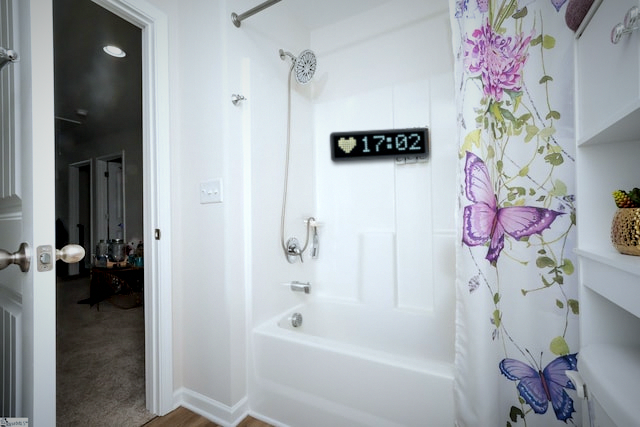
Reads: 17:02
